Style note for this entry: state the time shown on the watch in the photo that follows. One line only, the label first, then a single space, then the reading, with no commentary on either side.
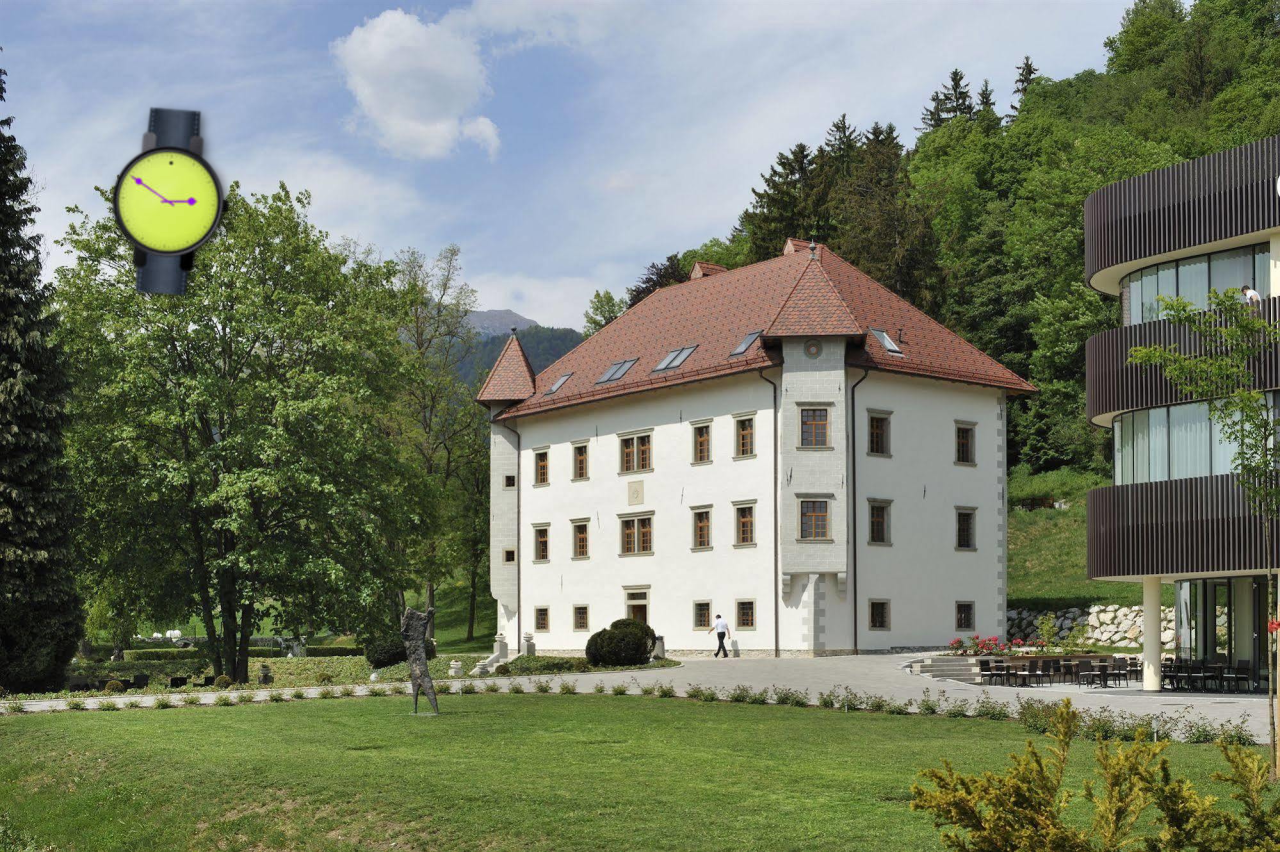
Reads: 2:50
